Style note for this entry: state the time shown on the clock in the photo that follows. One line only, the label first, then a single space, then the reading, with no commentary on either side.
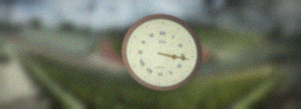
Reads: 3:16
